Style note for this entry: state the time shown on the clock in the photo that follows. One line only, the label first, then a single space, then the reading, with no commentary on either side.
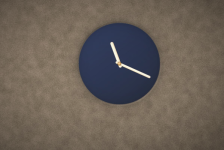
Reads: 11:19
